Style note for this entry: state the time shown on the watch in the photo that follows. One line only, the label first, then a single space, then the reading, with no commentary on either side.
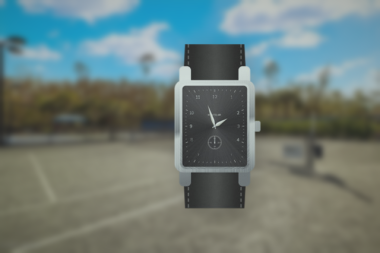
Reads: 1:57
